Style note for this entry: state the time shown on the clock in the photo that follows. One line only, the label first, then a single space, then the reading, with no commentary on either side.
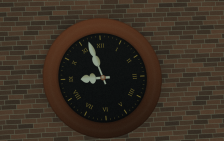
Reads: 8:57
